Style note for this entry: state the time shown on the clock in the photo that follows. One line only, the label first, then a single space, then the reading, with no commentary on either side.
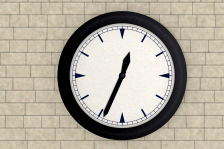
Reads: 12:34
